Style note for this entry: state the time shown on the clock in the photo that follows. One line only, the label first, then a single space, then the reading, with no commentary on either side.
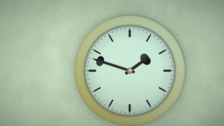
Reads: 1:48
